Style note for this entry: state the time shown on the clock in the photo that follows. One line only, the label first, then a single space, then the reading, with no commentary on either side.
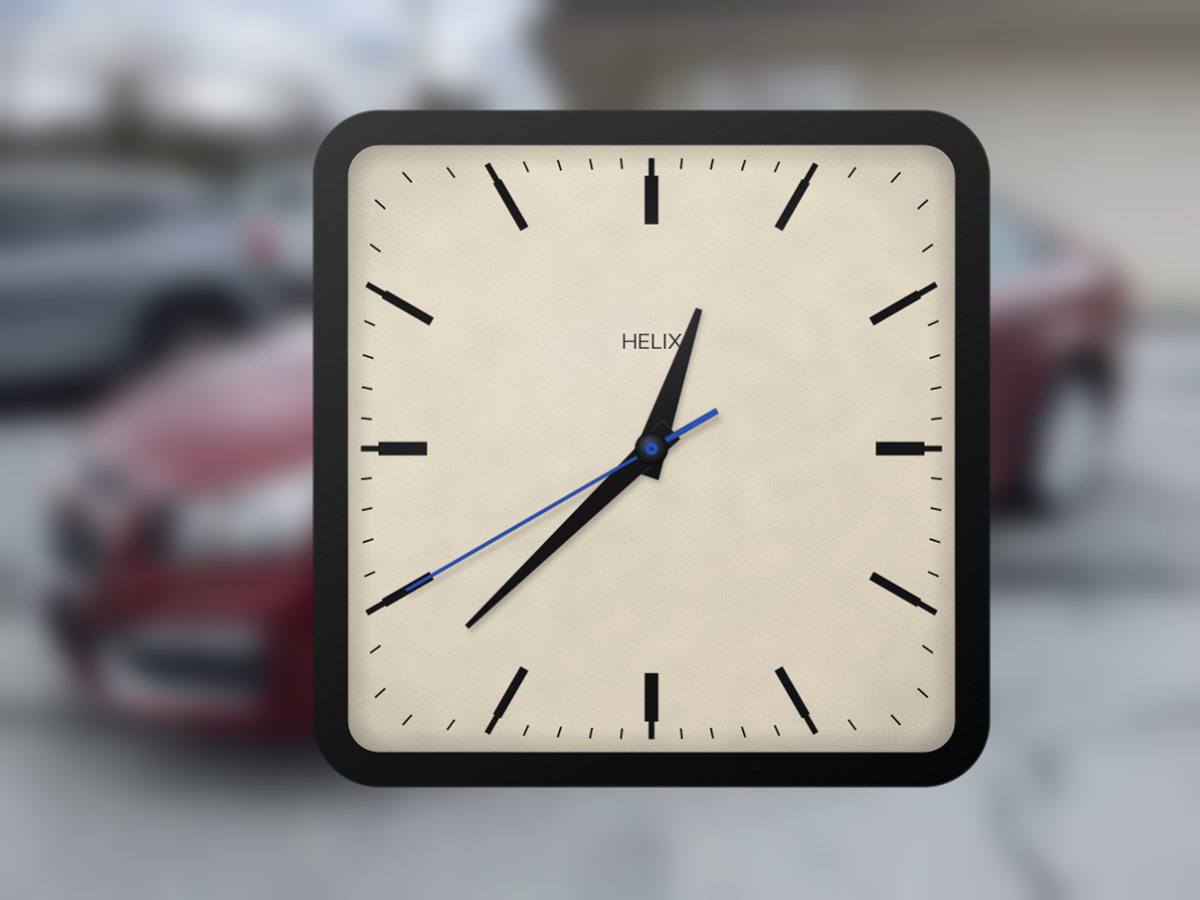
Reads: 12:37:40
